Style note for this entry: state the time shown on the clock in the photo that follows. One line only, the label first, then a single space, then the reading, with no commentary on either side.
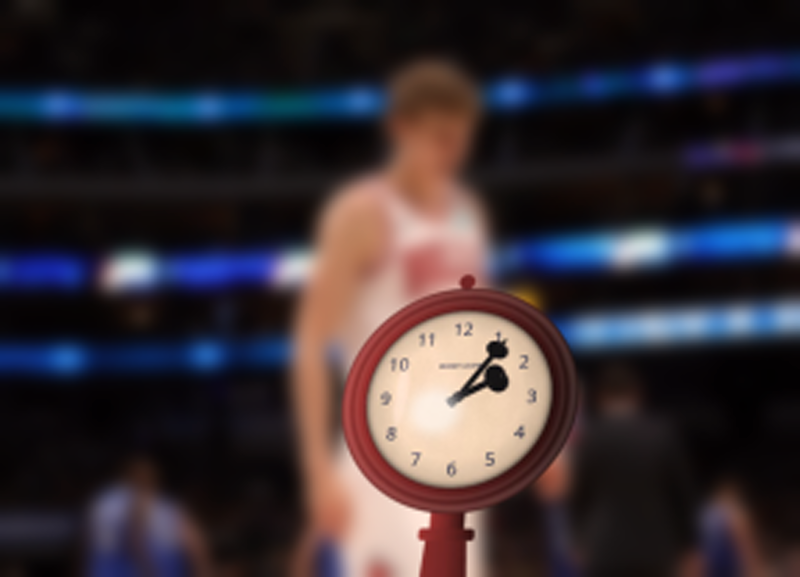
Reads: 2:06
